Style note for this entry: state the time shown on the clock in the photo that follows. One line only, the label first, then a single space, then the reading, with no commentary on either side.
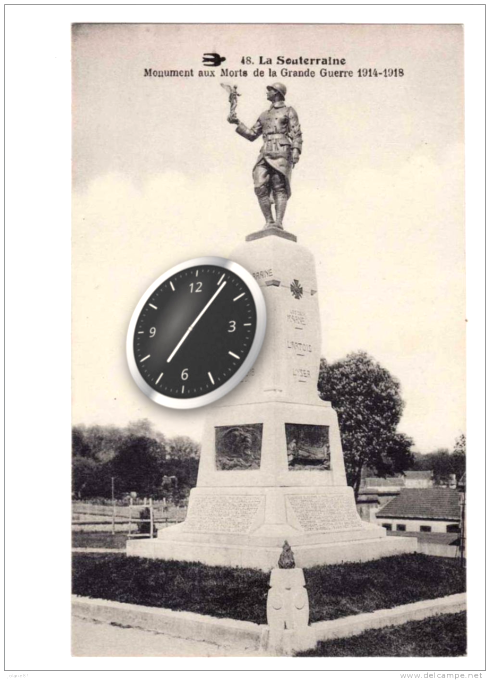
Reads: 7:06
